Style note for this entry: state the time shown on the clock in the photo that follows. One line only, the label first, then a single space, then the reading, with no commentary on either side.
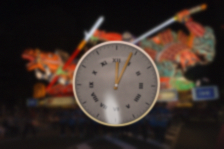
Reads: 12:04
